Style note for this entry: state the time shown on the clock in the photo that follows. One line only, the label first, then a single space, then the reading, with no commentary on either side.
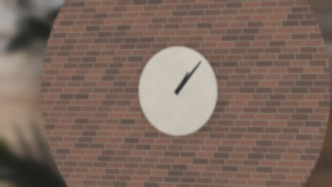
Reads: 1:07
